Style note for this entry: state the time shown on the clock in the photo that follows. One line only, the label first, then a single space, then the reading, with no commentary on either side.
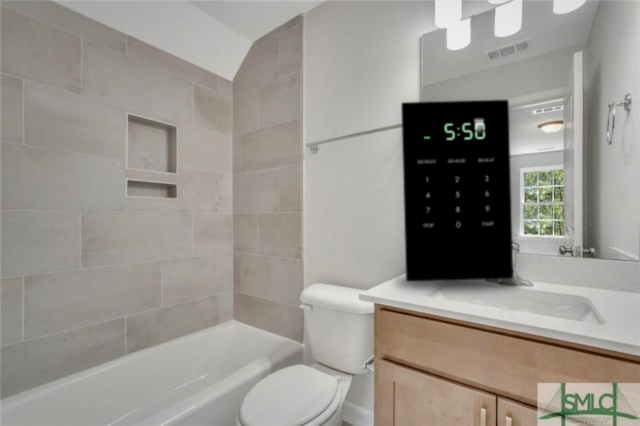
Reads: 5:50
